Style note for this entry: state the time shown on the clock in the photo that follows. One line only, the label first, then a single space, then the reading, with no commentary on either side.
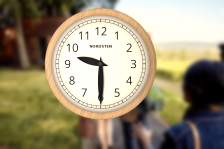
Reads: 9:30
